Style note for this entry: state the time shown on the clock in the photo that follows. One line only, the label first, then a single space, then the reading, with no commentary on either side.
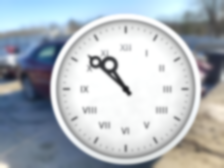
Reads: 10:52
